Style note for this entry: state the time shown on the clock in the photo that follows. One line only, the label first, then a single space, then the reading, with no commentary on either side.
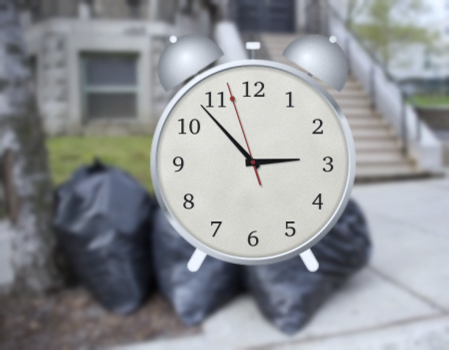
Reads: 2:52:57
